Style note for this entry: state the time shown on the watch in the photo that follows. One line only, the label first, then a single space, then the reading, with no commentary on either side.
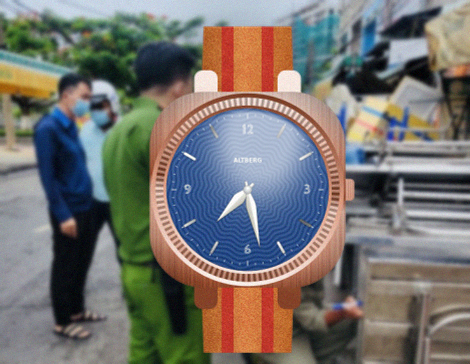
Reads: 7:28
